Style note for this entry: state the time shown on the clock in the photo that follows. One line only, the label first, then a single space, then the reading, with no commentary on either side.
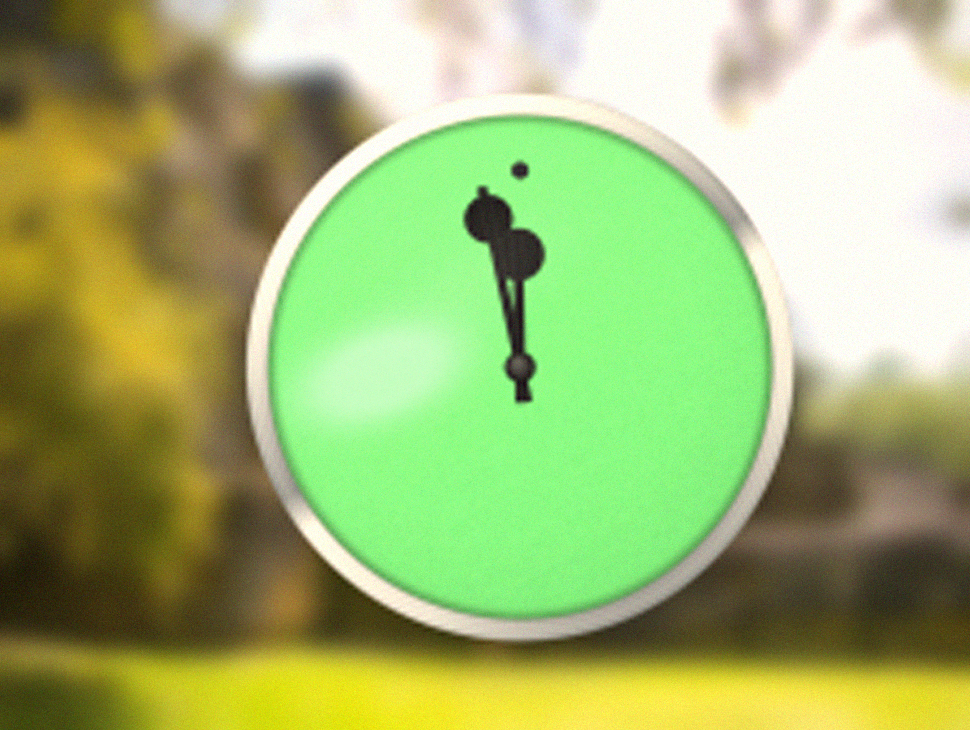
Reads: 11:58
